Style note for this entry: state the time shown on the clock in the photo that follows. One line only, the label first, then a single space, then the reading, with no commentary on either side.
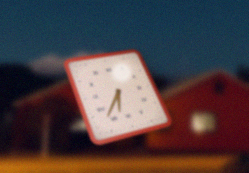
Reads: 6:37
